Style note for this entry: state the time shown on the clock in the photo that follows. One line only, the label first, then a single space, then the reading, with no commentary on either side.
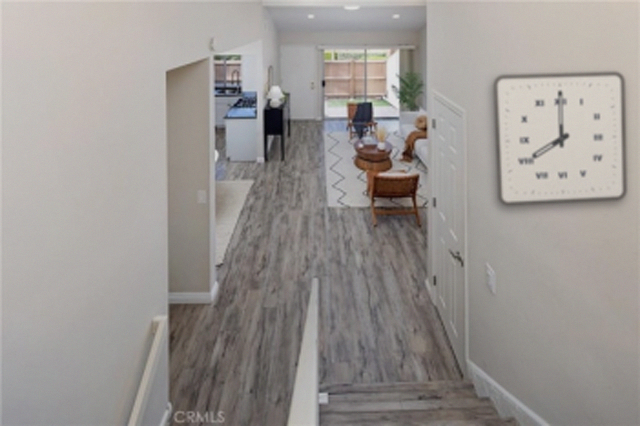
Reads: 8:00
